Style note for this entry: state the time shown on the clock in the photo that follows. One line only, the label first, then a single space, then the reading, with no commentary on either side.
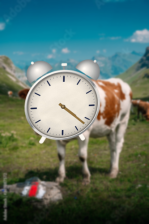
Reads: 4:22
